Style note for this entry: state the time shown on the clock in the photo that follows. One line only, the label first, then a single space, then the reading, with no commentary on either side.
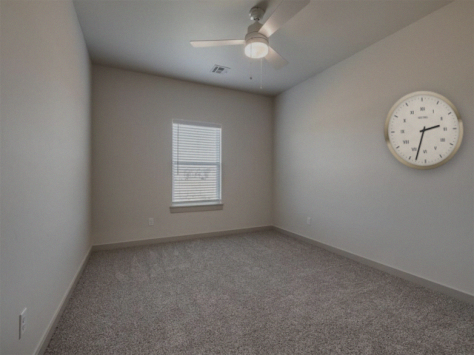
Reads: 2:33
